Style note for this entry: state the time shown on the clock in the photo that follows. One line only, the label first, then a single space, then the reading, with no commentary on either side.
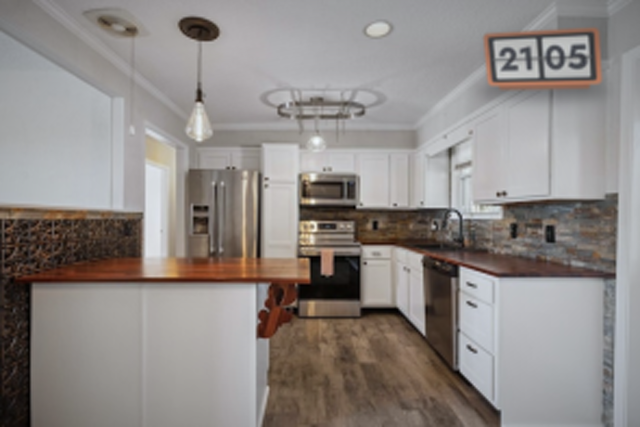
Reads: 21:05
